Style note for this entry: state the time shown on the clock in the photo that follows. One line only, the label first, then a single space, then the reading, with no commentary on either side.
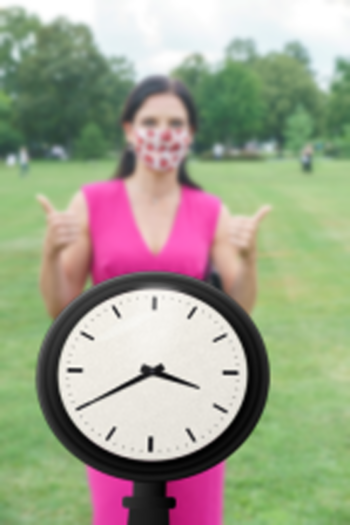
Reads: 3:40
